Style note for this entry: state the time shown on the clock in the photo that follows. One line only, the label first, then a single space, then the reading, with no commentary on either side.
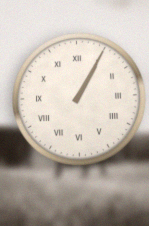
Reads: 1:05
